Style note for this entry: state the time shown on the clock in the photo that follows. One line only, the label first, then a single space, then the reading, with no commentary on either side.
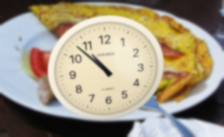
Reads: 10:53
